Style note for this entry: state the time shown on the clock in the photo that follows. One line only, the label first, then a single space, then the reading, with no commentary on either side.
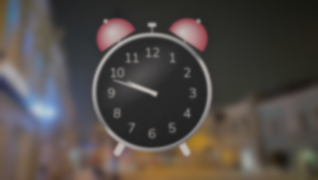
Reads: 9:48
